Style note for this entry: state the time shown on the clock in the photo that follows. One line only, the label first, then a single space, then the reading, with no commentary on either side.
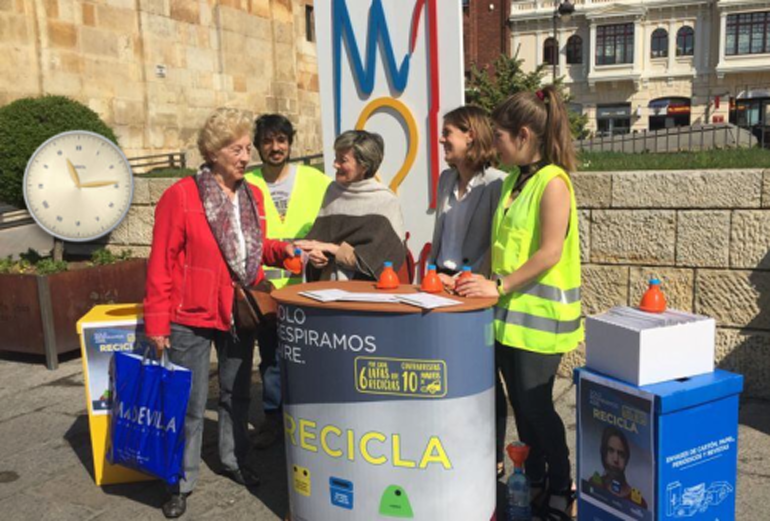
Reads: 11:14
